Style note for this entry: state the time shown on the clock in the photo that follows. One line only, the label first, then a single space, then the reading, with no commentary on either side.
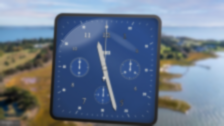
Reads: 11:27
